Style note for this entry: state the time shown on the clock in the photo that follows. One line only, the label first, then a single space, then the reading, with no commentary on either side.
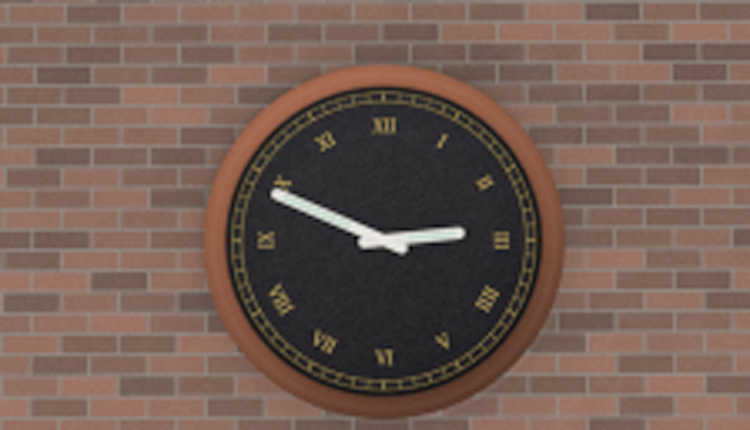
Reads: 2:49
